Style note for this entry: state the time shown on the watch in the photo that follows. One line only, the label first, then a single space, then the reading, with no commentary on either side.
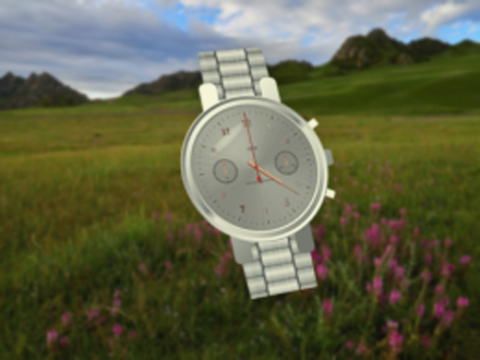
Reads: 4:22
